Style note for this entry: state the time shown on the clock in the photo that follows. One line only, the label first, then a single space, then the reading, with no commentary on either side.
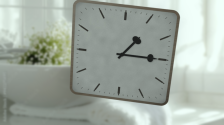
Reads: 1:15
